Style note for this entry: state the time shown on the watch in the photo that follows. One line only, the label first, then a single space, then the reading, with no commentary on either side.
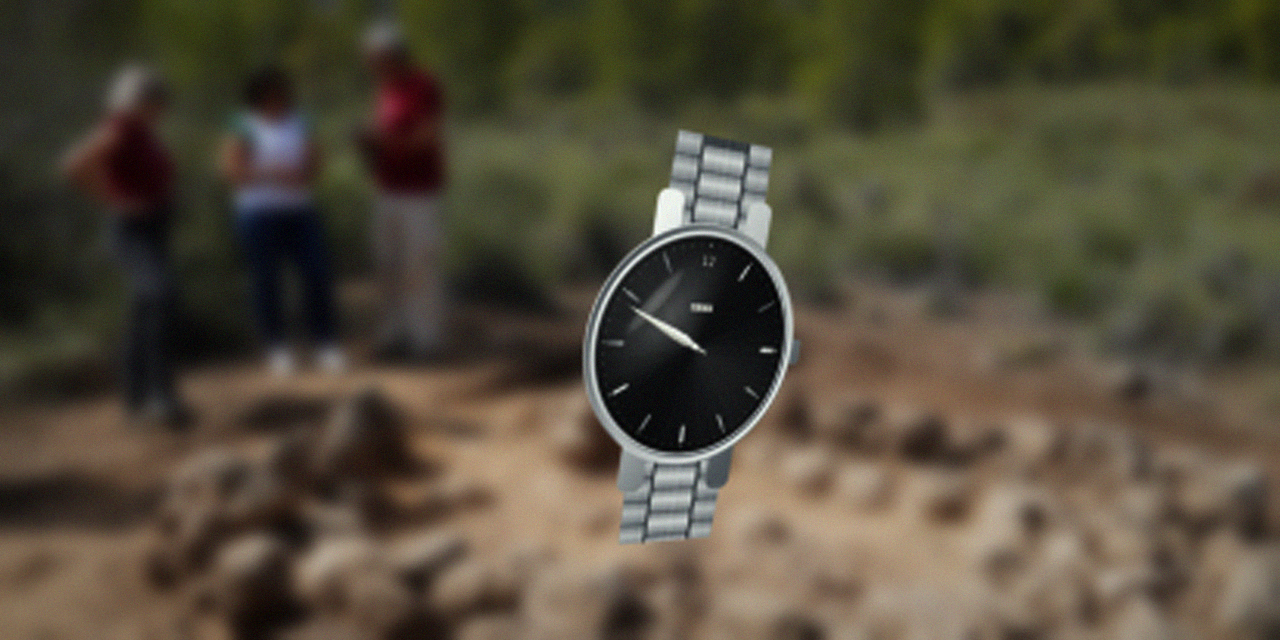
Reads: 9:49
